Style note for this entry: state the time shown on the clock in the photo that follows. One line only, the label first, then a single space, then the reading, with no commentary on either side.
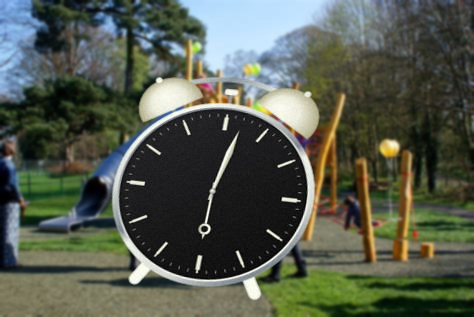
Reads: 6:02
